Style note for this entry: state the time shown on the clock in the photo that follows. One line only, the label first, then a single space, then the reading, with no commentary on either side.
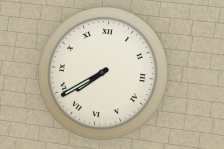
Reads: 7:39
